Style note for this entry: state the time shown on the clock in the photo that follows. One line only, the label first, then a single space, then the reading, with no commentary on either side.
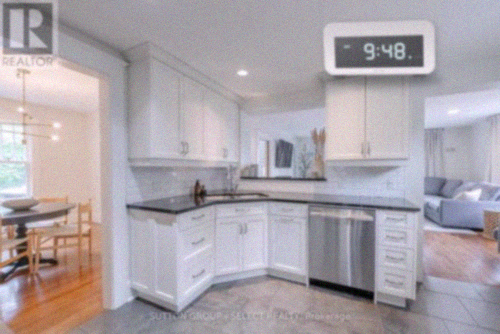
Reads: 9:48
